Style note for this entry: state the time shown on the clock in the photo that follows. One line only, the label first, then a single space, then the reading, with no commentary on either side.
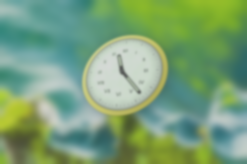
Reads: 11:23
